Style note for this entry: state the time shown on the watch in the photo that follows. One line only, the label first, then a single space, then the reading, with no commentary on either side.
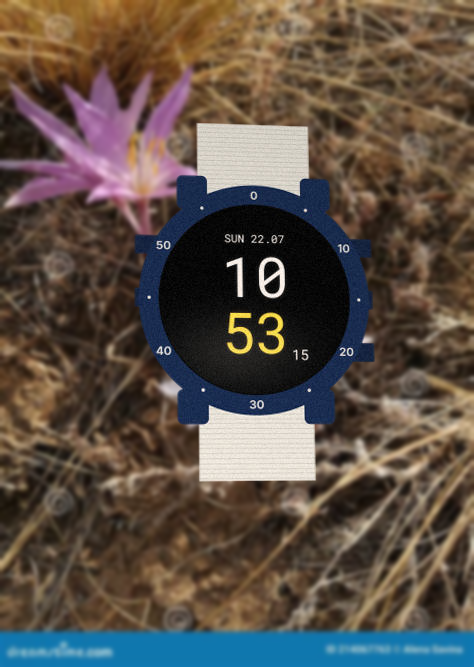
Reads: 10:53:15
